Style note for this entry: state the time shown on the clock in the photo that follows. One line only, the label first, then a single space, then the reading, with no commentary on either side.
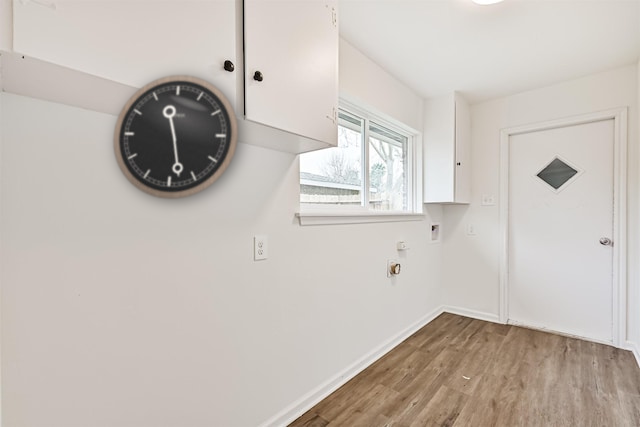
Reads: 11:28
